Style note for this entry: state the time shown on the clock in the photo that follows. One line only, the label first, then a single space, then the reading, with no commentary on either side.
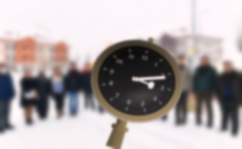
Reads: 3:11
